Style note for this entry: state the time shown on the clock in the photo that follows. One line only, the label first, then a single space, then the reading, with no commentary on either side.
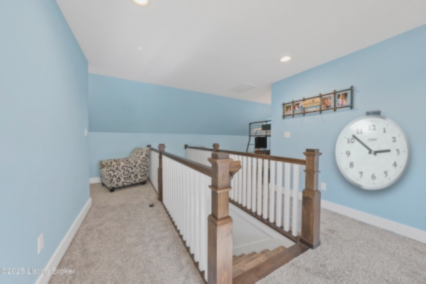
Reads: 2:52
